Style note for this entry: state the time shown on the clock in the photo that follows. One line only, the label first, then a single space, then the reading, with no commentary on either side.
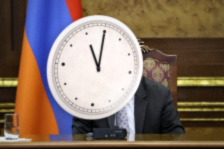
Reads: 11:00
